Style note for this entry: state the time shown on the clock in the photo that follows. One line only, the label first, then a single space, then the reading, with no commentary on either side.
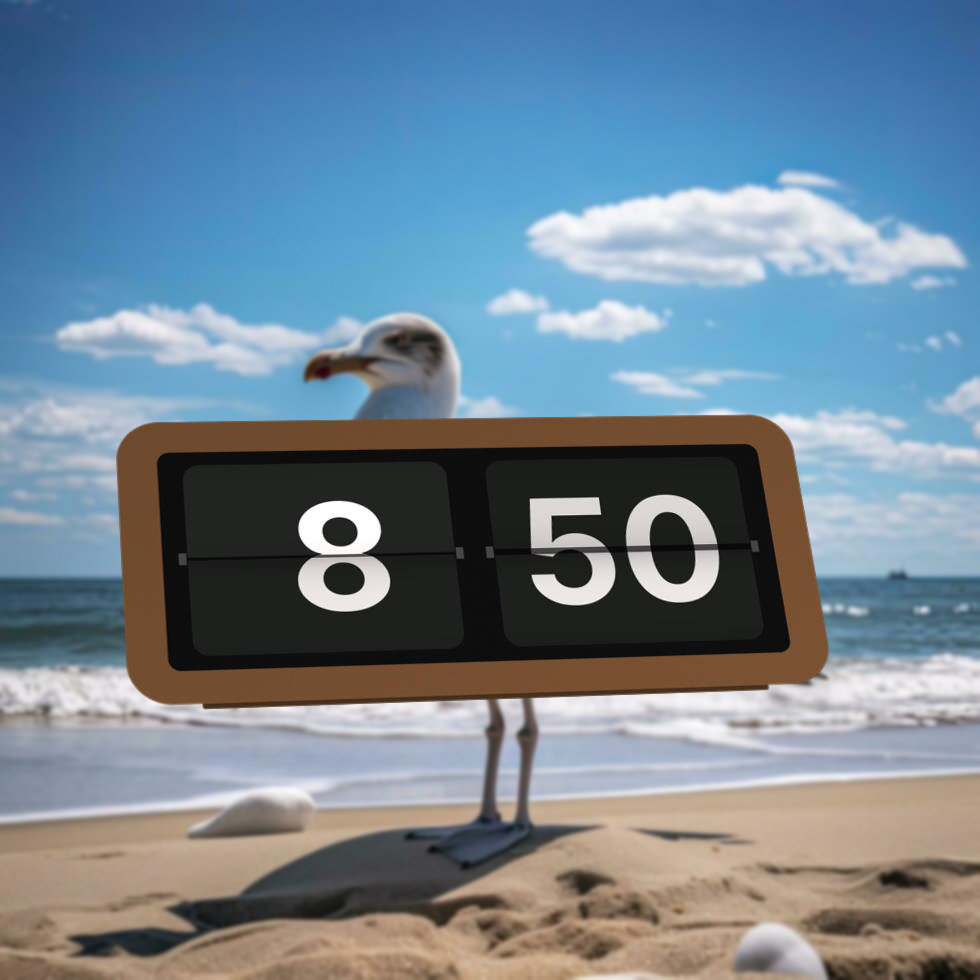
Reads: 8:50
